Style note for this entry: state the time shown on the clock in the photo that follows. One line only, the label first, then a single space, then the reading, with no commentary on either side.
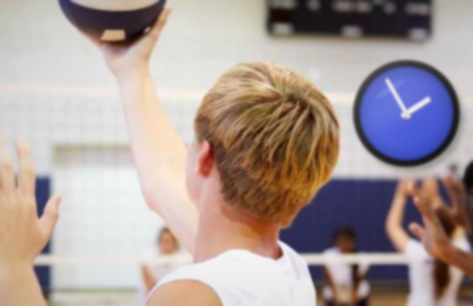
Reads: 1:55
